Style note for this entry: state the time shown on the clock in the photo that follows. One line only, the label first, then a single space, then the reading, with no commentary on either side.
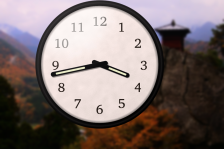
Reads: 3:43
